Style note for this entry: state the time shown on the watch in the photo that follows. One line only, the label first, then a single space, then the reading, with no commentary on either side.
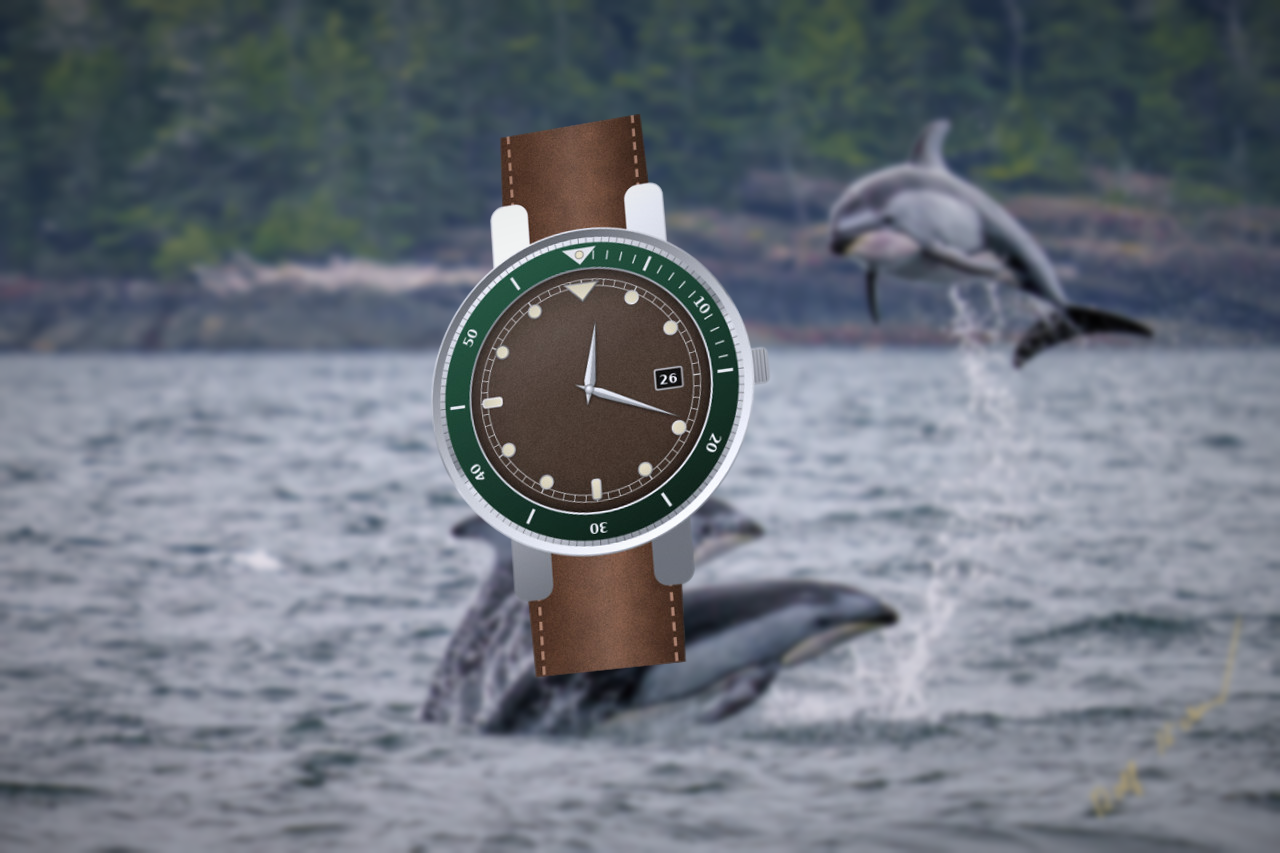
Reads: 12:19
